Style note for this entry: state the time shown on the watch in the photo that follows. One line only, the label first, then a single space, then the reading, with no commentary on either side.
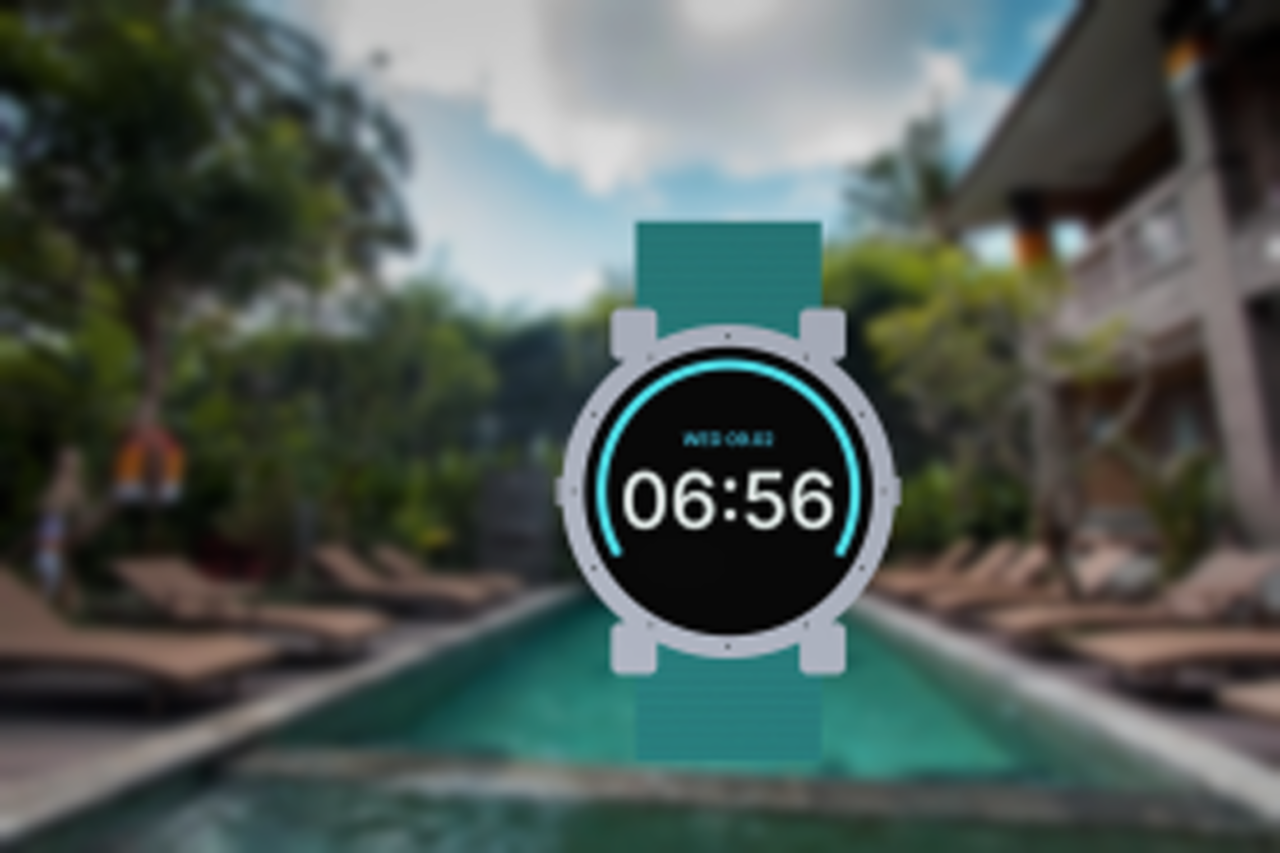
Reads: 6:56
